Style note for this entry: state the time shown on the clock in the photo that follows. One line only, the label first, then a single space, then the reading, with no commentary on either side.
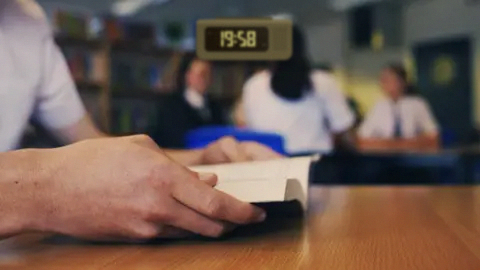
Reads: 19:58
